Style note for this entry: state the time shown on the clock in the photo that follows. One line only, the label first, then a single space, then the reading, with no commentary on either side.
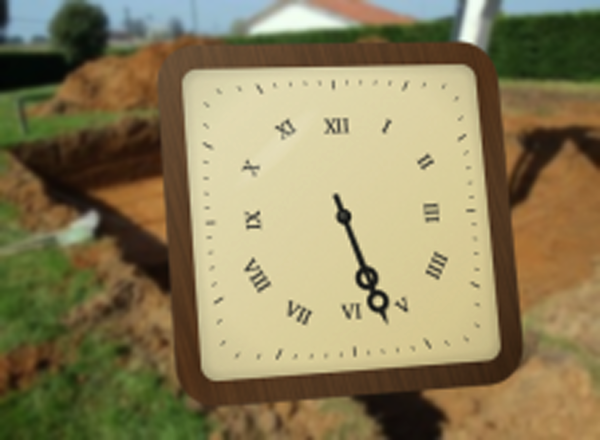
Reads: 5:27
